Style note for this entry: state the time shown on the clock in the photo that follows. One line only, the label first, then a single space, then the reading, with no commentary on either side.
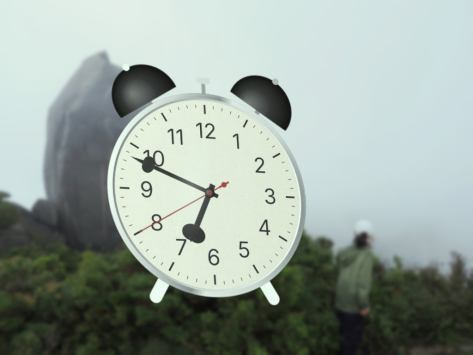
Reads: 6:48:40
